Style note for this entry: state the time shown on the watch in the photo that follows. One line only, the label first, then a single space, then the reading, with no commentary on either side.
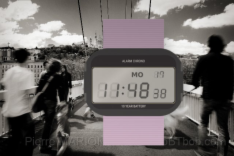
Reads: 11:48:38
